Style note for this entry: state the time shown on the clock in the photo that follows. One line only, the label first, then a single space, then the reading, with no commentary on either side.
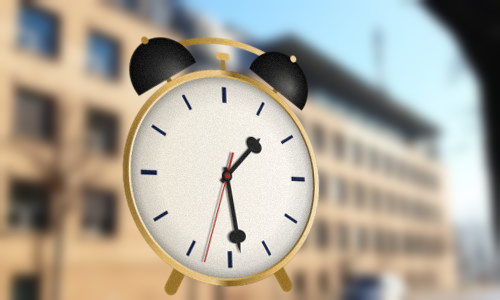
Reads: 1:28:33
